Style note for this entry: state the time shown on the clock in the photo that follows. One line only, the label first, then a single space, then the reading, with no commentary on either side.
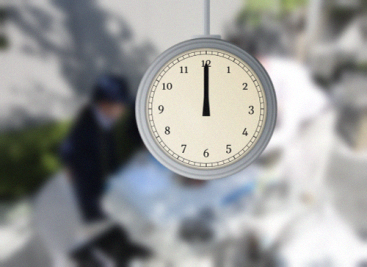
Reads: 12:00
